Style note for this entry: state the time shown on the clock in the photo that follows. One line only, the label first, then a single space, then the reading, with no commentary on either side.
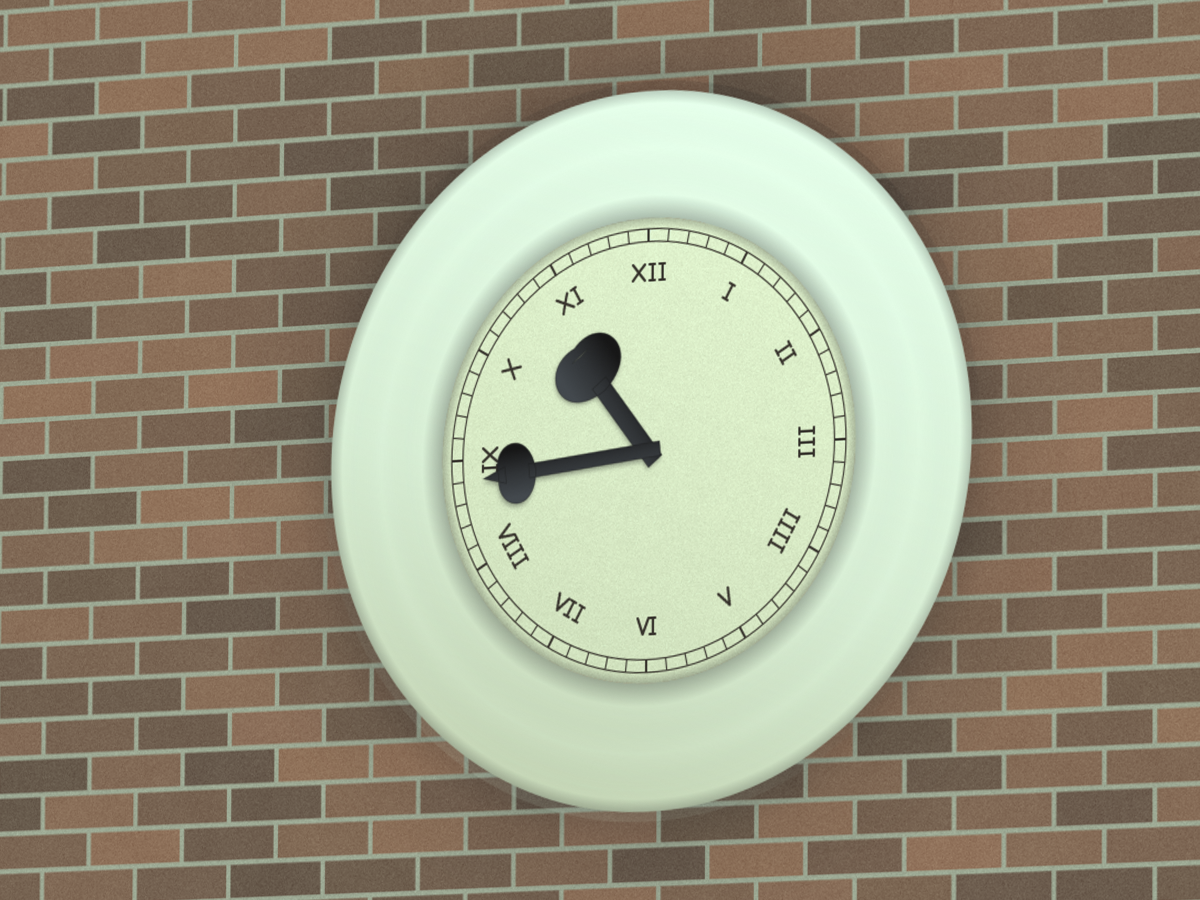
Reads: 10:44
